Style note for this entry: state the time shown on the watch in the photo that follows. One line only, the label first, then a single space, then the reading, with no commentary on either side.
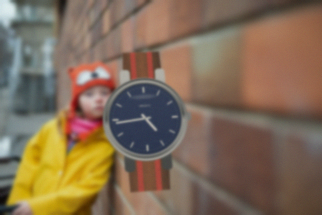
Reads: 4:44
